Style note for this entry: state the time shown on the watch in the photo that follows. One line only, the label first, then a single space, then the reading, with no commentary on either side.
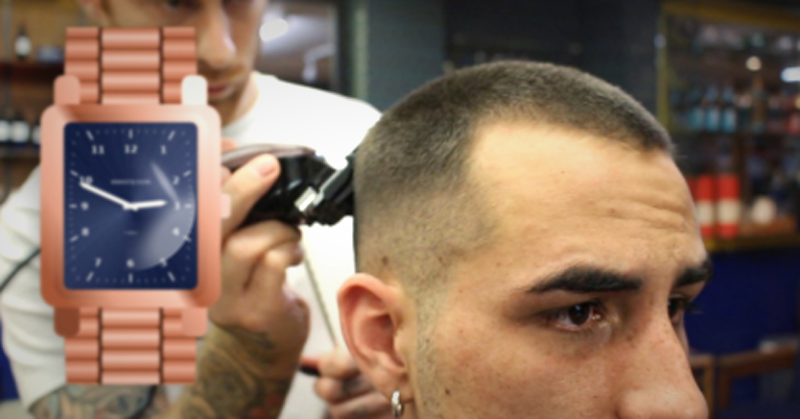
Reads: 2:49
